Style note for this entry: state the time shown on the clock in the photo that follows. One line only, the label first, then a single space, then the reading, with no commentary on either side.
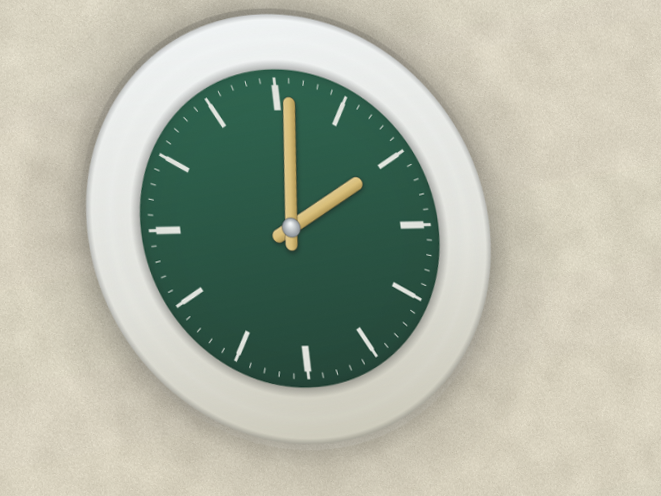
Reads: 2:01
